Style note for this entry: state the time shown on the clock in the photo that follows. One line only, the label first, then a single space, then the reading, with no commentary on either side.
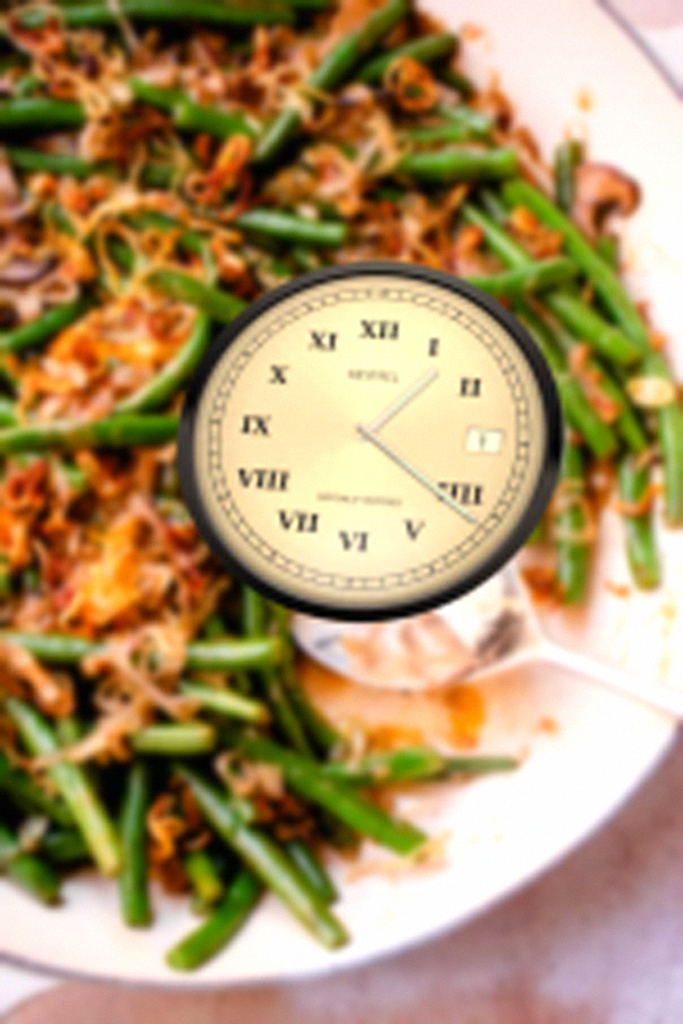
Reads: 1:21
